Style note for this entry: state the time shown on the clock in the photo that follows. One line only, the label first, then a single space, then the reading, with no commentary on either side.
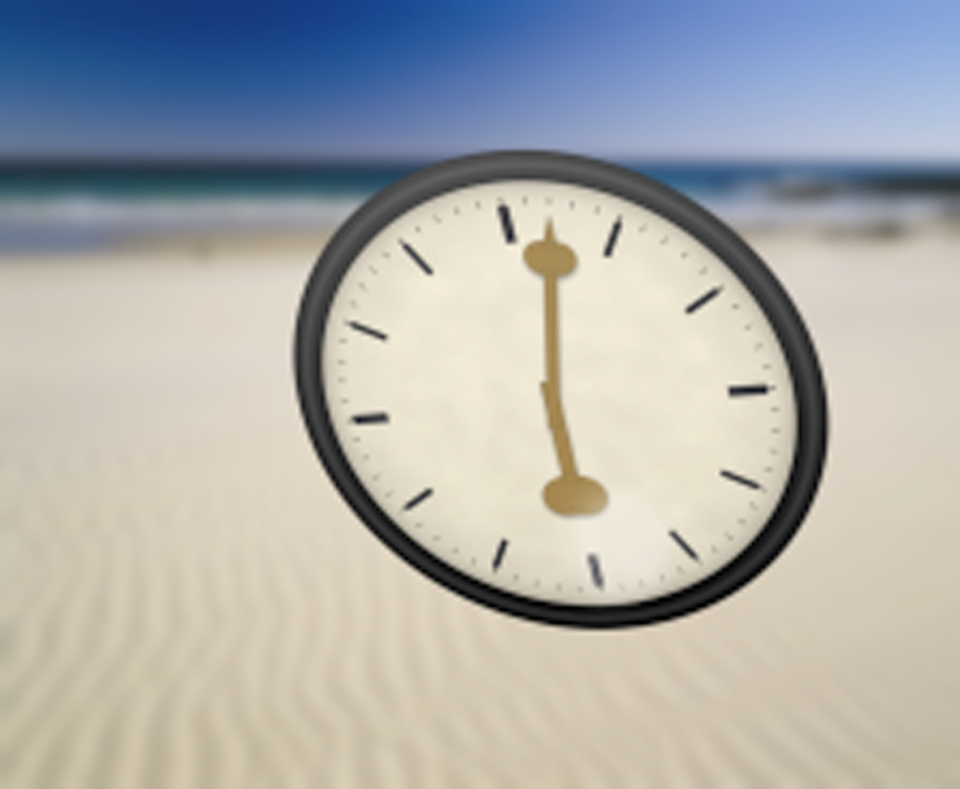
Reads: 6:02
